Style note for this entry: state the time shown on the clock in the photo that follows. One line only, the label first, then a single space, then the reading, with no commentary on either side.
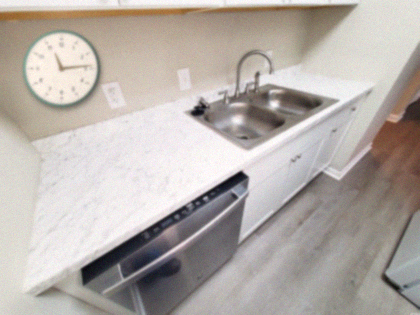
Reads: 11:14
